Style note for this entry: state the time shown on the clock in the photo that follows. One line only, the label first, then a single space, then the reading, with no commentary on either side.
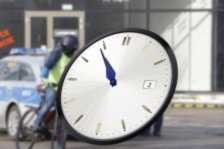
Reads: 10:54
